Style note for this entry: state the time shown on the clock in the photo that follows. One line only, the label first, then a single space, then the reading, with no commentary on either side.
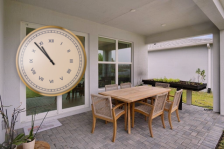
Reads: 10:53
